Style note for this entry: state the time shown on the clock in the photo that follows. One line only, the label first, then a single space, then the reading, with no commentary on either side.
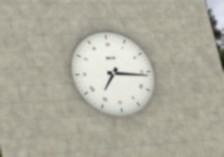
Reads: 7:16
